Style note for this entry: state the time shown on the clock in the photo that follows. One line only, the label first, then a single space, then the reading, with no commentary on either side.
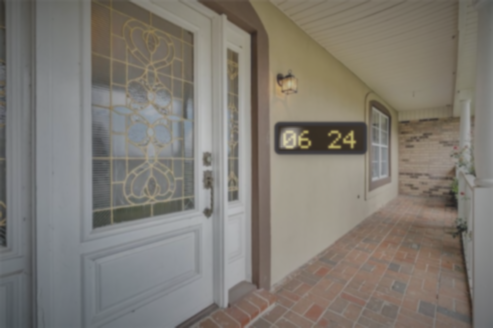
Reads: 6:24
